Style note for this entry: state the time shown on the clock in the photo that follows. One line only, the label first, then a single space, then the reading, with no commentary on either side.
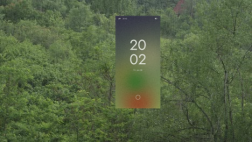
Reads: 20:02
